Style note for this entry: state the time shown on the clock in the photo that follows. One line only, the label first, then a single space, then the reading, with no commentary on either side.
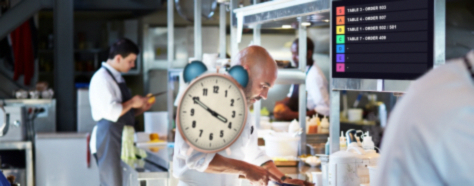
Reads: 3:50
